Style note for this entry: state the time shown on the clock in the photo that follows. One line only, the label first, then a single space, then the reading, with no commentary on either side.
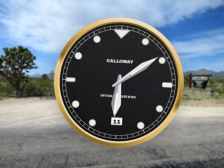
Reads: 6:09
